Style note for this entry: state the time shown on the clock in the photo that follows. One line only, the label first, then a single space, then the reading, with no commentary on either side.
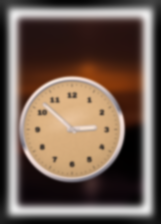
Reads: 2:52
